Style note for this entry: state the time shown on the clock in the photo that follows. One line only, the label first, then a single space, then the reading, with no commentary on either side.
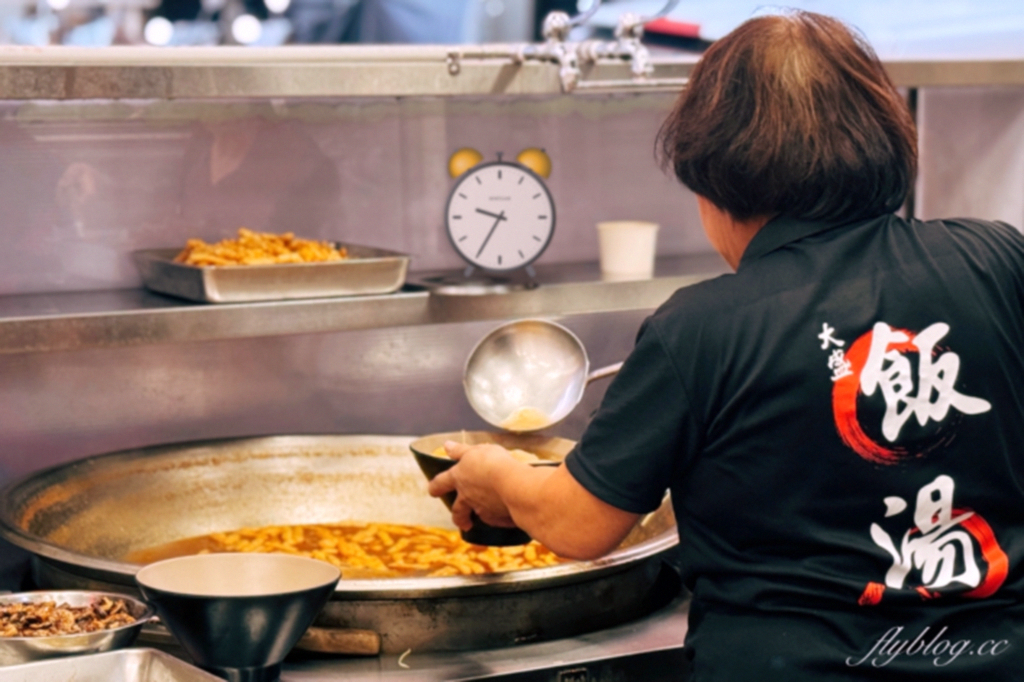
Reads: 9:35
